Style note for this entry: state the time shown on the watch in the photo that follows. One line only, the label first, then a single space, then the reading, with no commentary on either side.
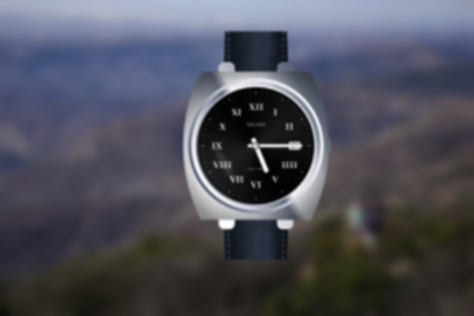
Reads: 5:15
